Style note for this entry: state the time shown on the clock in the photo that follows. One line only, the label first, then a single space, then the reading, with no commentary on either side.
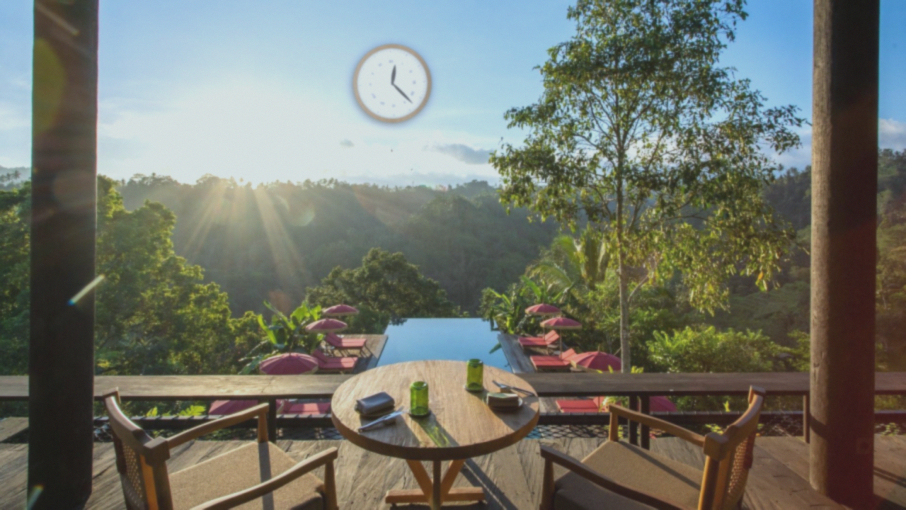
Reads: 12:23
